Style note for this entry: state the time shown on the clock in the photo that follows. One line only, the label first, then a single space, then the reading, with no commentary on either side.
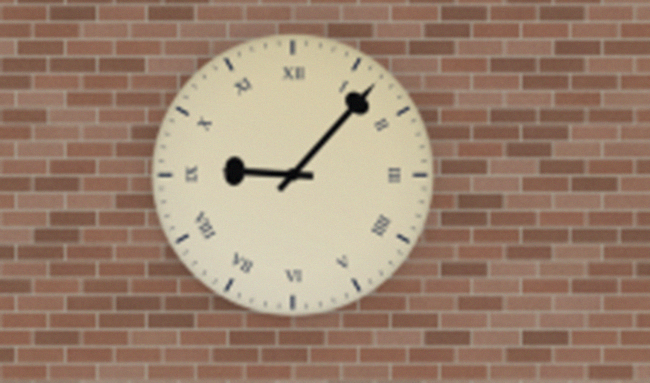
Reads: 9:07
